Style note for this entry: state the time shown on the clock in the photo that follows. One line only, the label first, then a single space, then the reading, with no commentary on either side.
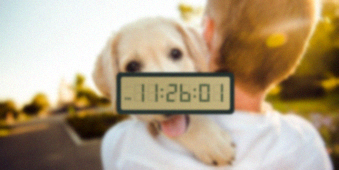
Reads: 11:26:01
